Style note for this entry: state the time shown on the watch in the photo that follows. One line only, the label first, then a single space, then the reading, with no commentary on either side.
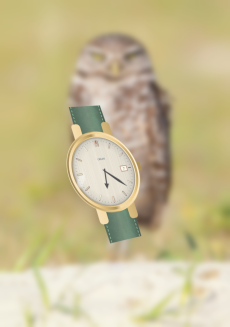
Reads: 6:22
